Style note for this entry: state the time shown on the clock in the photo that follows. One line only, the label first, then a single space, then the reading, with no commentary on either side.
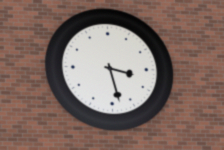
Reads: 3:28
